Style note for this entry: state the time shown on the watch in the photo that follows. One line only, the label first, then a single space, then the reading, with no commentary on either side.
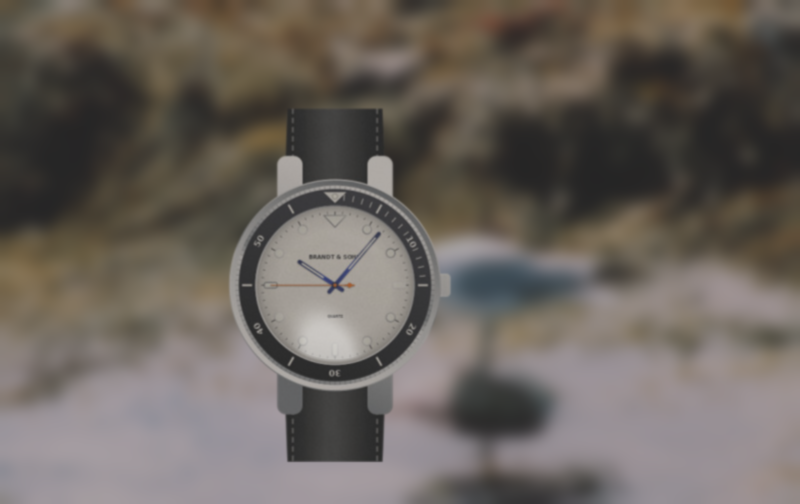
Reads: 10:06:45
